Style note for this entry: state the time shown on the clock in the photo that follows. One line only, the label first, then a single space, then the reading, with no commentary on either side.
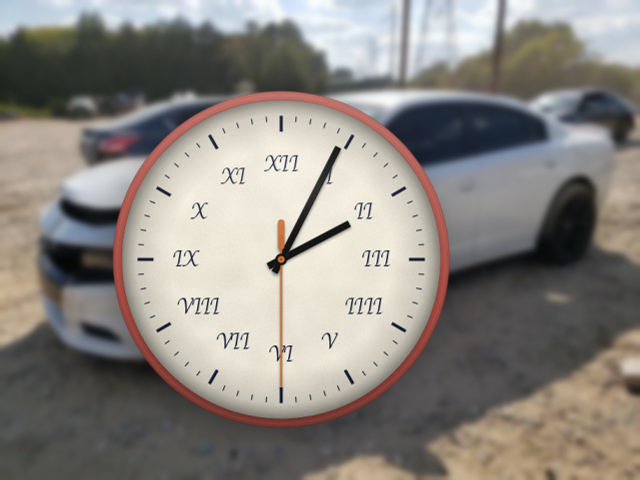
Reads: 2:04:30
